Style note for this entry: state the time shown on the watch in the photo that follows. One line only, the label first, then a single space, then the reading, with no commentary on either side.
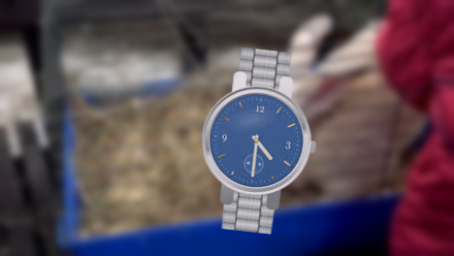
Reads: 4:30
